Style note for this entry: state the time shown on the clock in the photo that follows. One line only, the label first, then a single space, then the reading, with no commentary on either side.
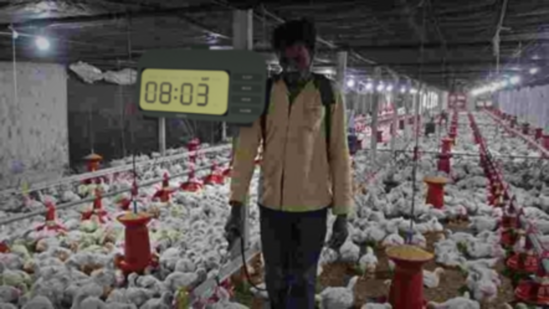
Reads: 8:03
